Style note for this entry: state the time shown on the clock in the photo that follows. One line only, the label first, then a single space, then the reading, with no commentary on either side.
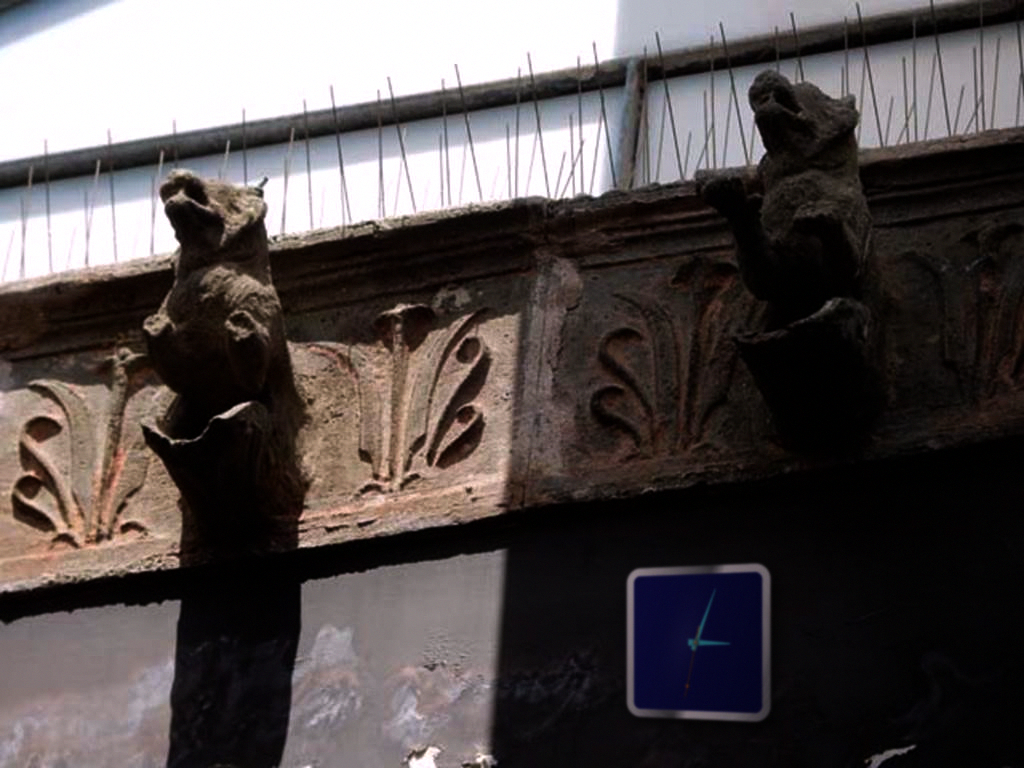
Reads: 3:03:32
